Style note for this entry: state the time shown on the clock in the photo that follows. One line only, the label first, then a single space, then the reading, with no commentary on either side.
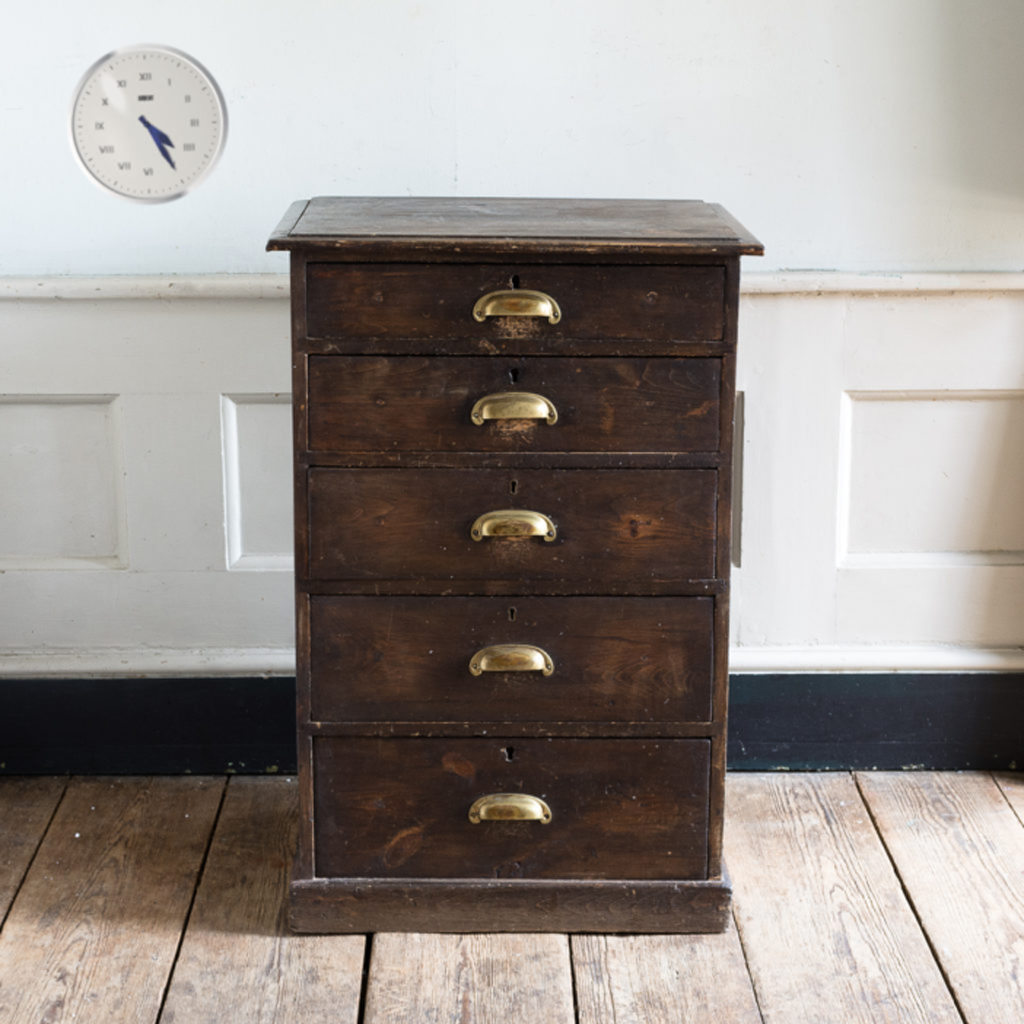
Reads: 4:25
